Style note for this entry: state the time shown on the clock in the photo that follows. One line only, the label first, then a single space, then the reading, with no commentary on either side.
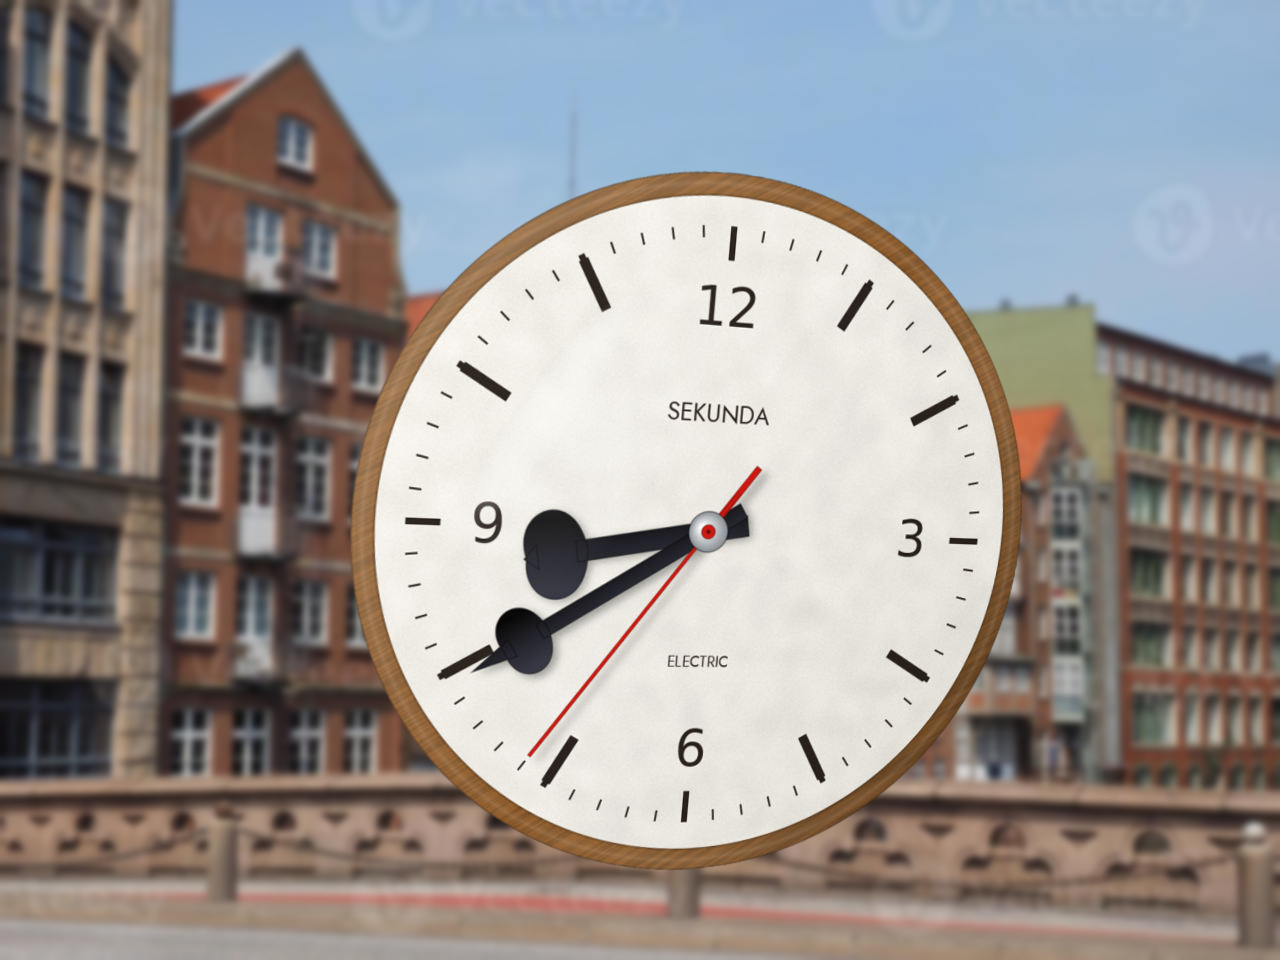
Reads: 8:39:36
